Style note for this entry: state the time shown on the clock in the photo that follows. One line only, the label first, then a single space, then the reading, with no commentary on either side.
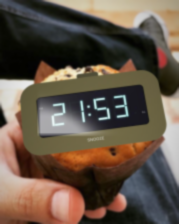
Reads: 21:53
